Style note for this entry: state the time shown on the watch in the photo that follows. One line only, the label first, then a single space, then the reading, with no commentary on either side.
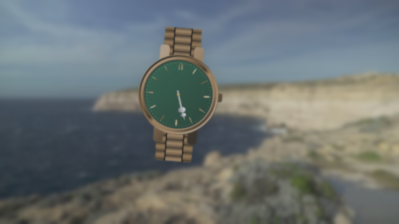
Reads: 5:27
